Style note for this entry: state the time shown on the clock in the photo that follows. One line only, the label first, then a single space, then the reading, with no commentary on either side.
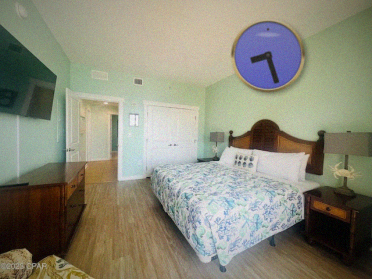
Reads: 8:27
